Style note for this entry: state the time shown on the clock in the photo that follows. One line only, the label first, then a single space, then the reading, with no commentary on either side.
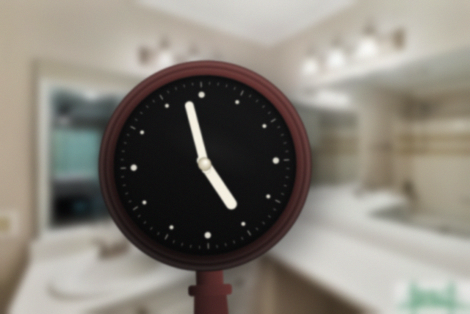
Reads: 4:58
